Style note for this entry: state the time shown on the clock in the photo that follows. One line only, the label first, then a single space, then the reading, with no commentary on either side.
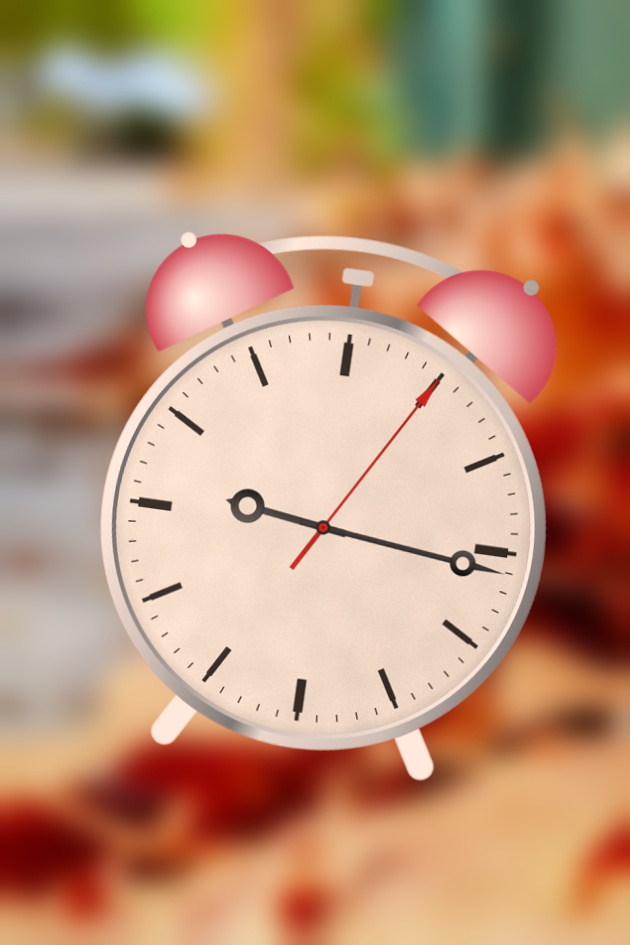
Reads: 9:16:05
